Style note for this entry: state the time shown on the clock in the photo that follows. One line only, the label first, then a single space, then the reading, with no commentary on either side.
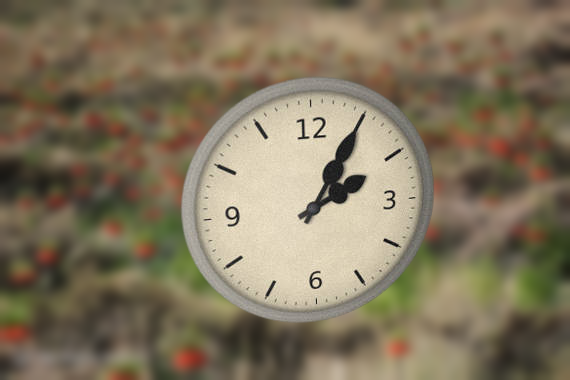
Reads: 2:05
